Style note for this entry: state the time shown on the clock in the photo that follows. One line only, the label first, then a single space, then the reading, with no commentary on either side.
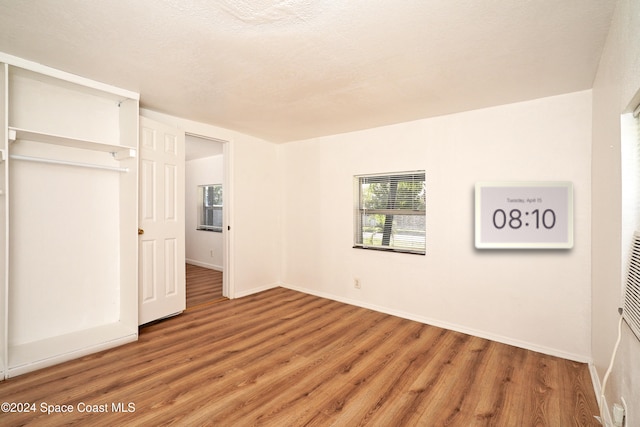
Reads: 8:10
